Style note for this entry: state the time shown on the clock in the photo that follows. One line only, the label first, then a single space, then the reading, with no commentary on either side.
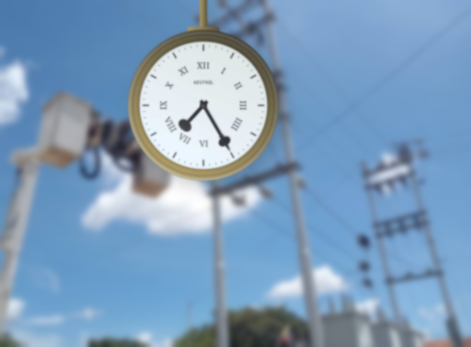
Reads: 7:25
